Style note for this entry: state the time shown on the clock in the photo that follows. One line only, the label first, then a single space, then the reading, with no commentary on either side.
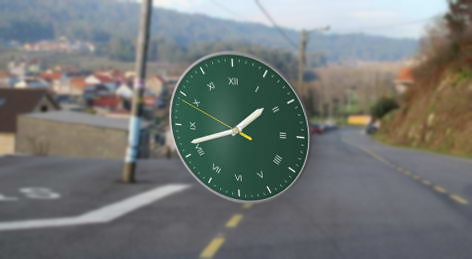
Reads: 1:41:49
